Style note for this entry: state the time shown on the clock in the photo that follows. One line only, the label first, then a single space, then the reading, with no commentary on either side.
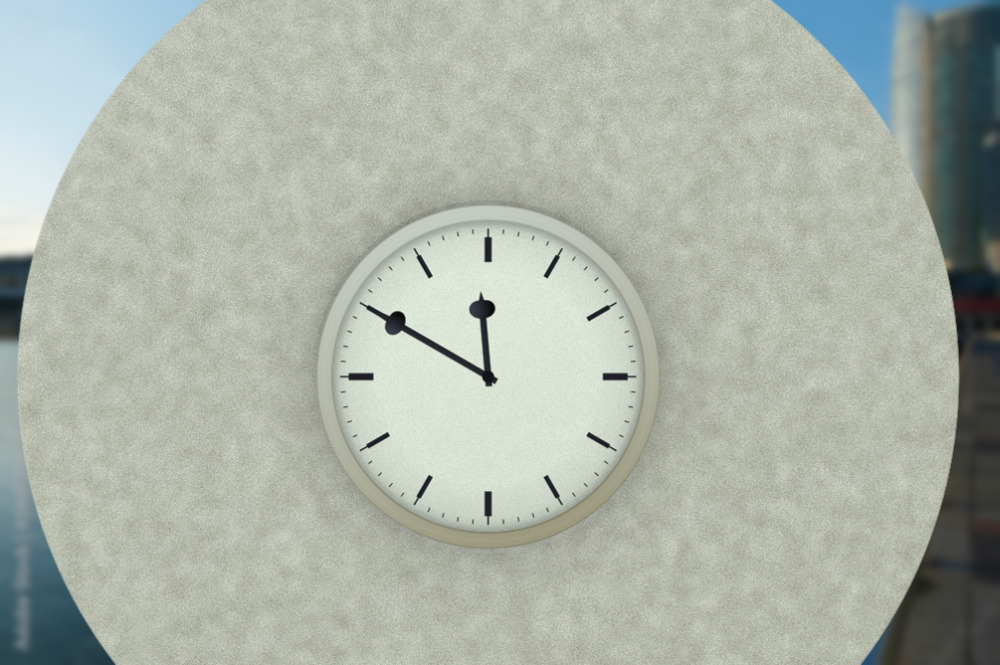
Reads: 11:50
